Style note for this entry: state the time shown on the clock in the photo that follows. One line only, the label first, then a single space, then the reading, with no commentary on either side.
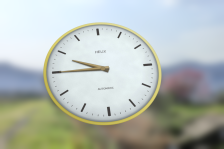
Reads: 9:45
